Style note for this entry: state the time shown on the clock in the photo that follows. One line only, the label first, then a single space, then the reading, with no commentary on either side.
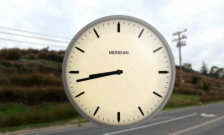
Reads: 8:43
